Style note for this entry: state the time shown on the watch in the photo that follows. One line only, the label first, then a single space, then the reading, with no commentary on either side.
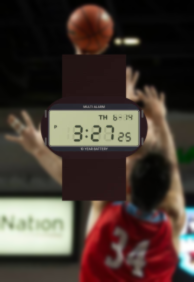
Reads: 3:27:25
